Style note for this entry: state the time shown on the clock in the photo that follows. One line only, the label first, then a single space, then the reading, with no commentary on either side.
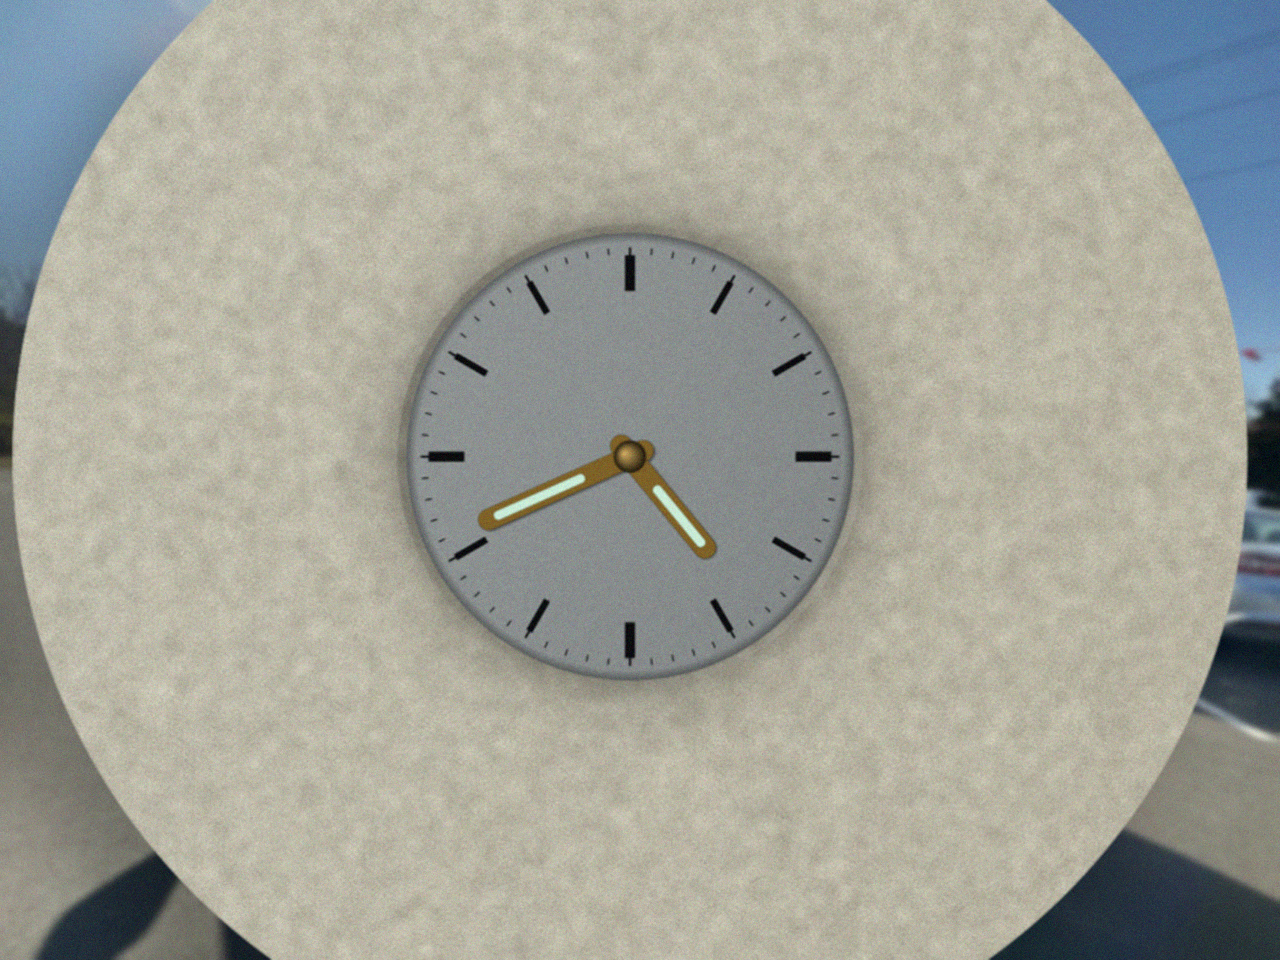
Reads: 4:41
